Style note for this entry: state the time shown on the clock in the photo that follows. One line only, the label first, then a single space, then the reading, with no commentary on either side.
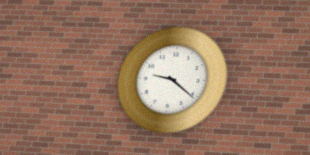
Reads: 9:21
